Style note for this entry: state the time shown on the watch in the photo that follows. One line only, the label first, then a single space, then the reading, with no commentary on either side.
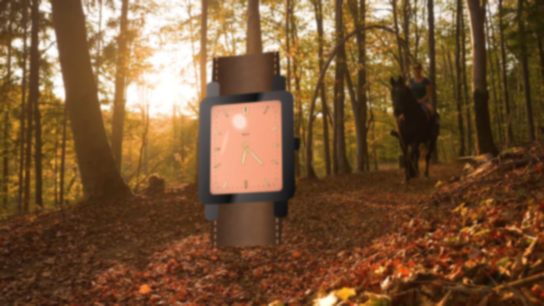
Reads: 6:23
